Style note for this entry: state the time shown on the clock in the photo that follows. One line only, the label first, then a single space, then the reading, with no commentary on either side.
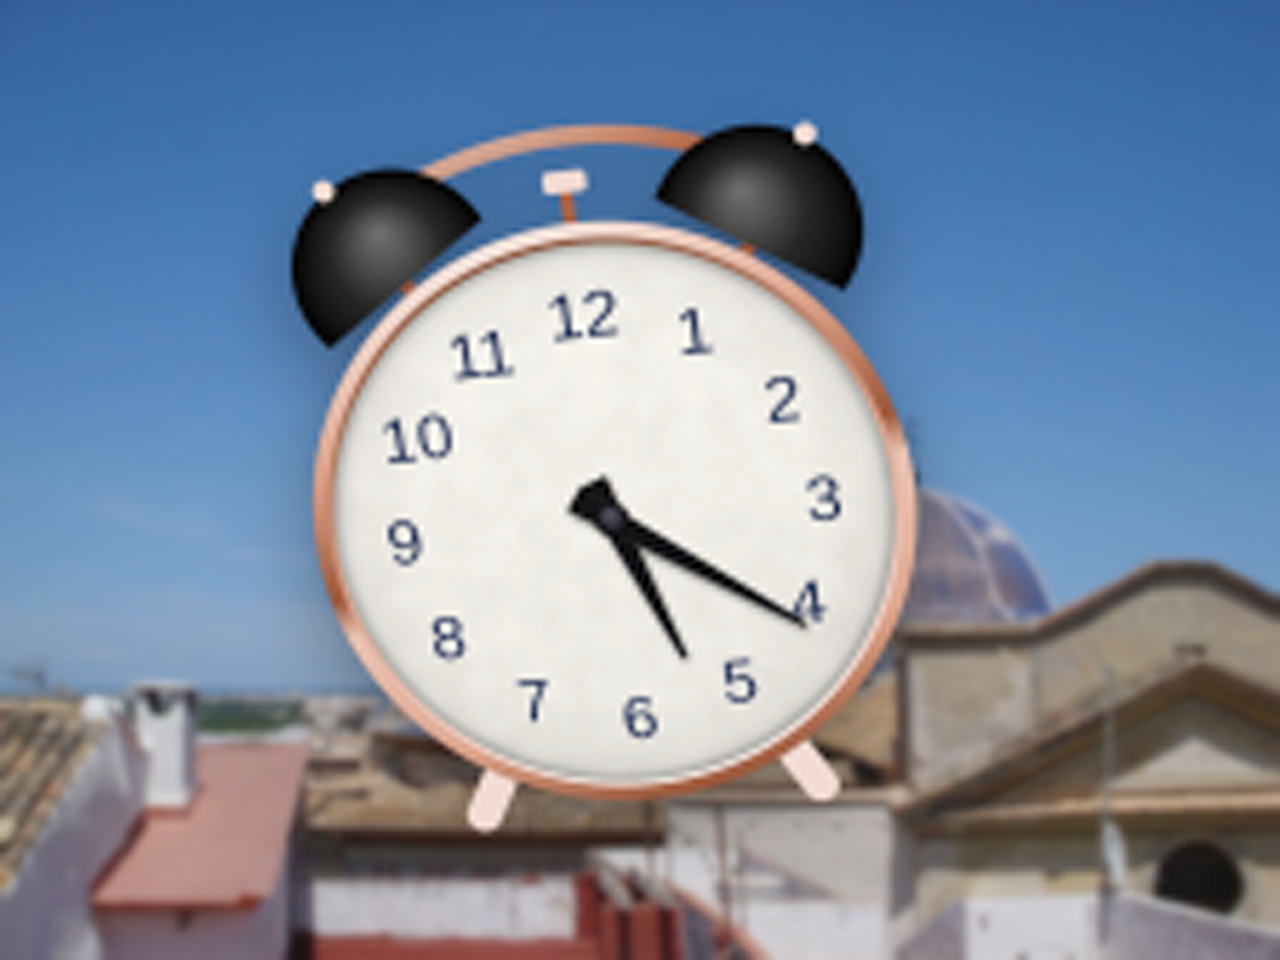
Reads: 5:21
